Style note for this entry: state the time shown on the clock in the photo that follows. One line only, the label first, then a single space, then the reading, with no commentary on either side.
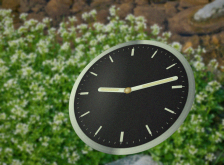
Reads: 9:13
